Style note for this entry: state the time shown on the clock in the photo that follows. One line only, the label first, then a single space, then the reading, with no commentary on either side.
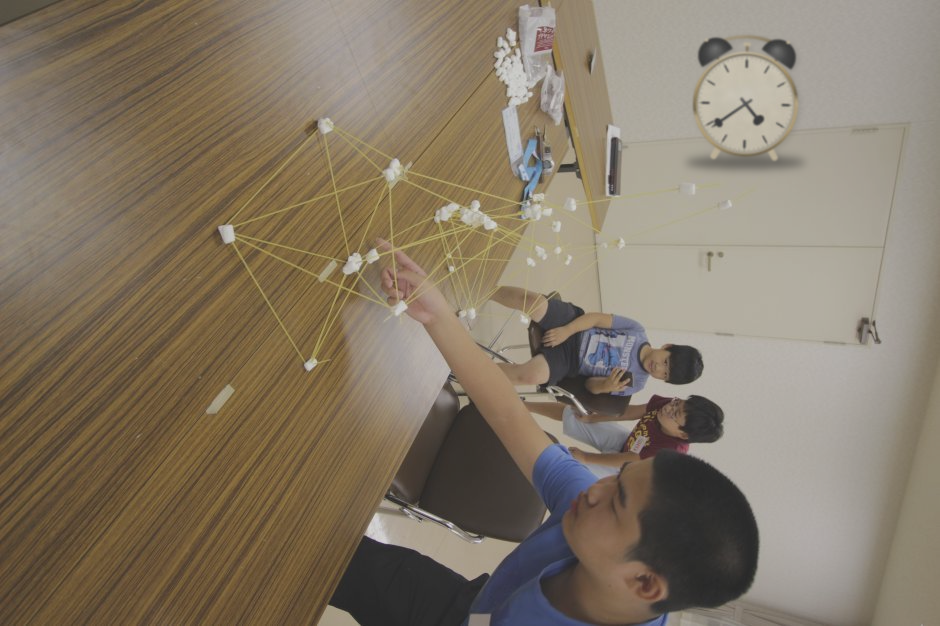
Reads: 4:39
